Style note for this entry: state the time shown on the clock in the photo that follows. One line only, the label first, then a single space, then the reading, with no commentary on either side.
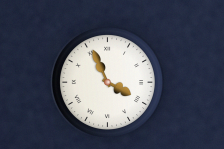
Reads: 3:56
